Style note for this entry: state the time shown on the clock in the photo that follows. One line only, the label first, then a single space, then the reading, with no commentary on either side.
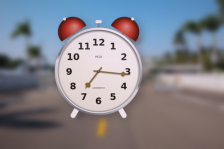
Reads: 7:16
